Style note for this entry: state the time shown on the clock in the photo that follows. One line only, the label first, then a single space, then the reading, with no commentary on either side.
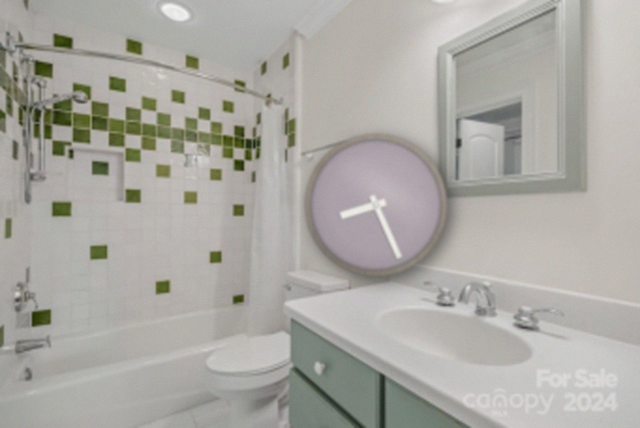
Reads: 8:26
